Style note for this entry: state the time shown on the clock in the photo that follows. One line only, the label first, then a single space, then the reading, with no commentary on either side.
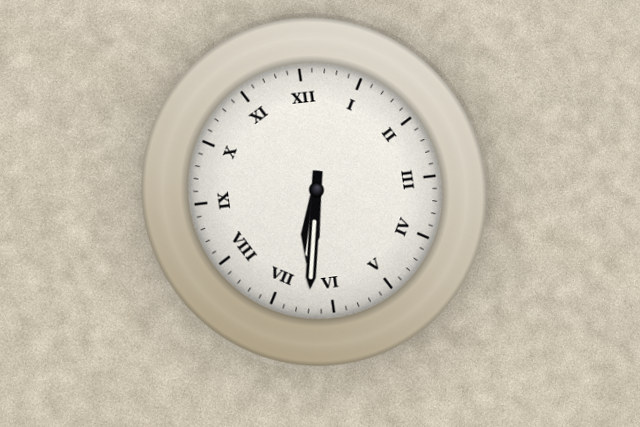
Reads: 6:32
